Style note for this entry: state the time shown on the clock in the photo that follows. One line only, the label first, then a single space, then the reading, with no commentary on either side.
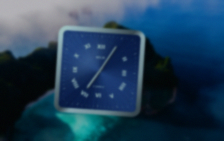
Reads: 7:05
